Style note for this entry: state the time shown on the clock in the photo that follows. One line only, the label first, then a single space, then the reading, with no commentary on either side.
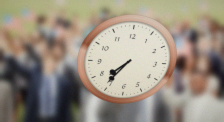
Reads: 7:36
